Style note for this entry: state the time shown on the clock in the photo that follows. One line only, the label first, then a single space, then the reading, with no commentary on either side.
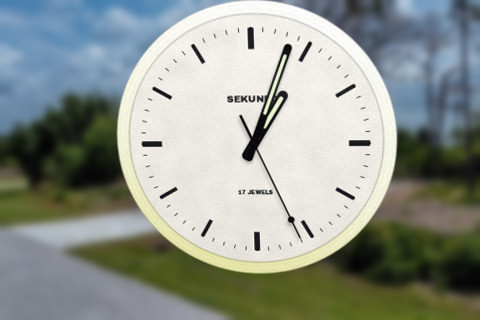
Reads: 1:03:26
